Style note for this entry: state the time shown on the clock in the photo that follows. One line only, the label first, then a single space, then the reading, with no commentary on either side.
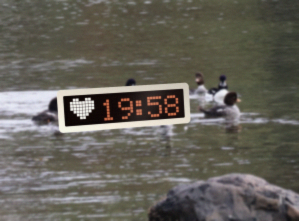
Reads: 19:58
